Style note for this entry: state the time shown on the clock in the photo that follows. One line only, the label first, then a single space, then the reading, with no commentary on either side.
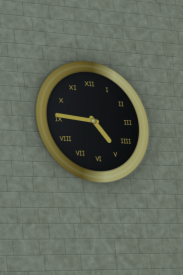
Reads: 4:46
